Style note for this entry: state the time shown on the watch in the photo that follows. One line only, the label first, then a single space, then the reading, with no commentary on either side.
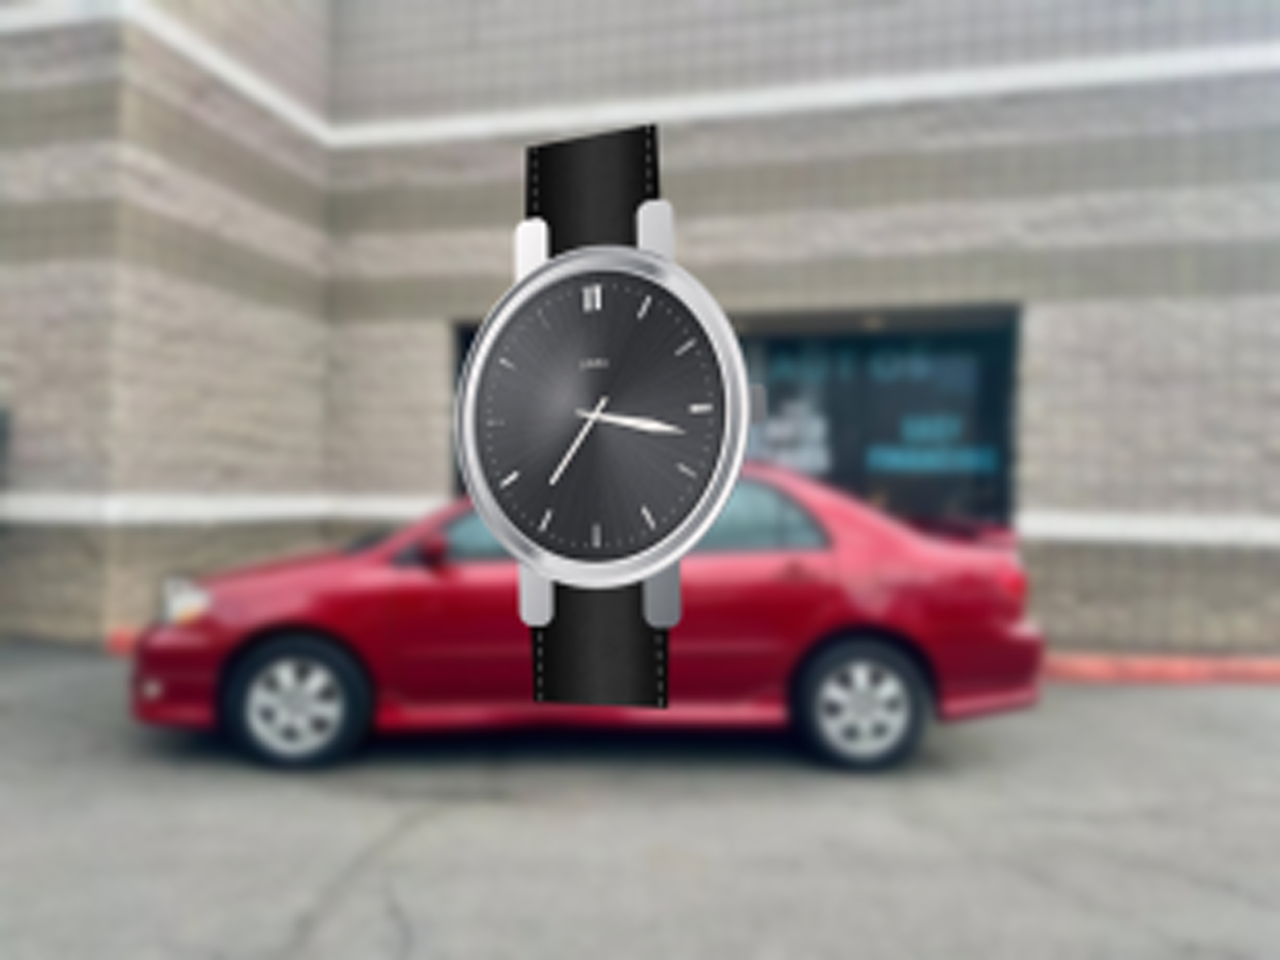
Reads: 7:17
